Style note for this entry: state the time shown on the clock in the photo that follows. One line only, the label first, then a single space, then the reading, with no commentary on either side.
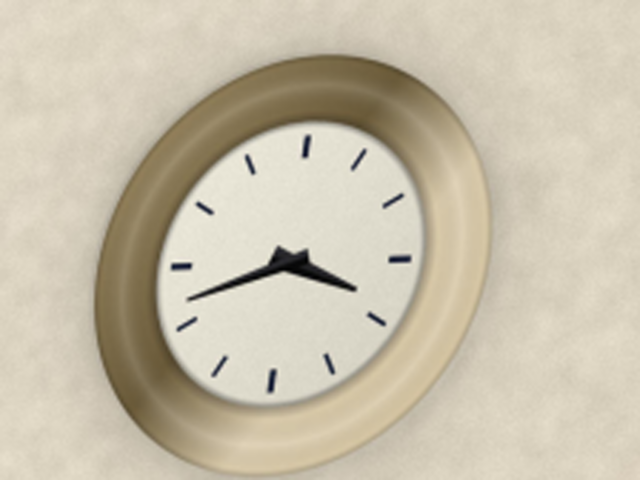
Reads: 3:42
